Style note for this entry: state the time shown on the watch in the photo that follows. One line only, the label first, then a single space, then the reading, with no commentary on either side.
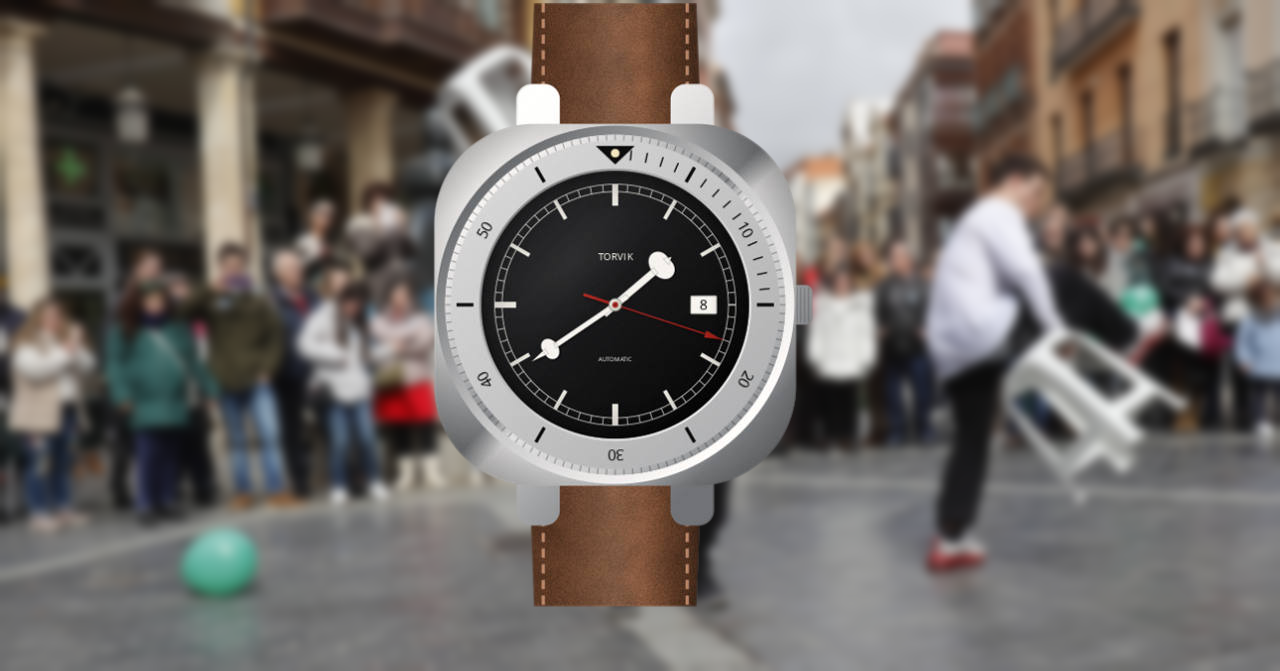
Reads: 1:39:18
